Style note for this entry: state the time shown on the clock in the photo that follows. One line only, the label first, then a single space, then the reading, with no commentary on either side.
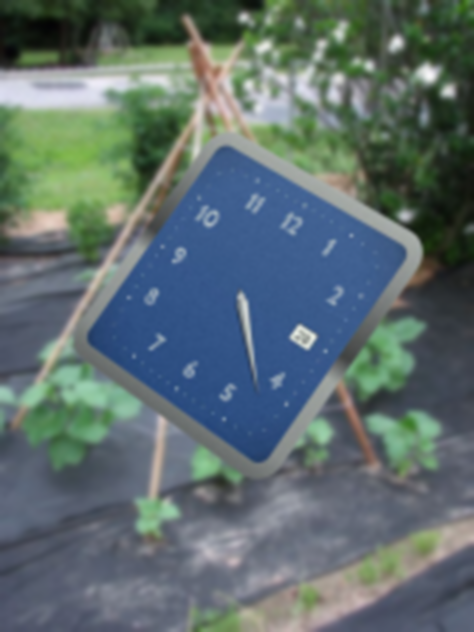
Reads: 4:22
